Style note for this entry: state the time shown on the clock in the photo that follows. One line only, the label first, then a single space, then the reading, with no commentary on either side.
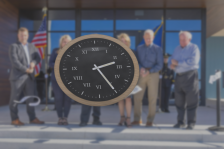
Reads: 2:25
